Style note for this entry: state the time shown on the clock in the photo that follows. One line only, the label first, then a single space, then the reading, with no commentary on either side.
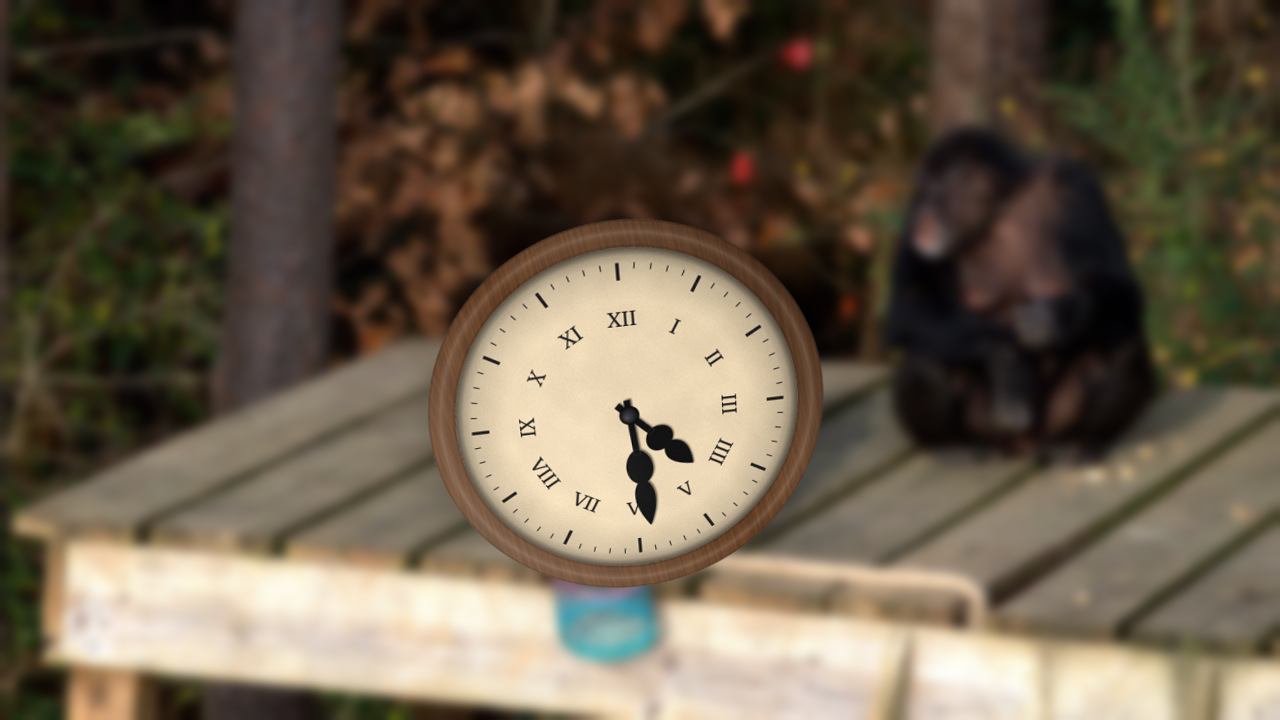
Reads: 4:29
